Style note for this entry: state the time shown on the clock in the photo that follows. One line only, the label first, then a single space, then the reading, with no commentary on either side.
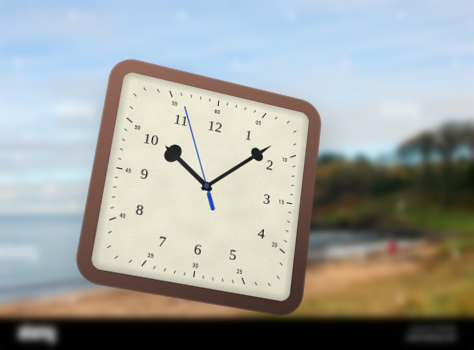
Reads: 10:07:56
